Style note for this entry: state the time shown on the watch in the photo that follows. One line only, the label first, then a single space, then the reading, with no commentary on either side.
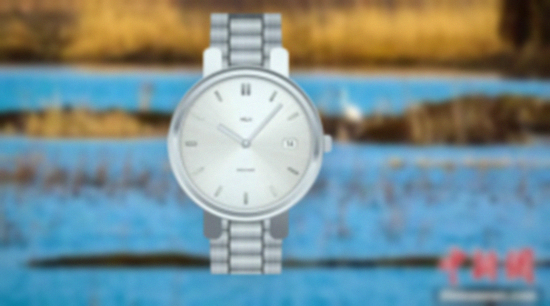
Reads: 10:07
